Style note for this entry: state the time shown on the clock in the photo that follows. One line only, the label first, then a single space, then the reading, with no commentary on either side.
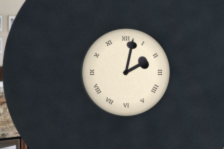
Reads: 2:02
